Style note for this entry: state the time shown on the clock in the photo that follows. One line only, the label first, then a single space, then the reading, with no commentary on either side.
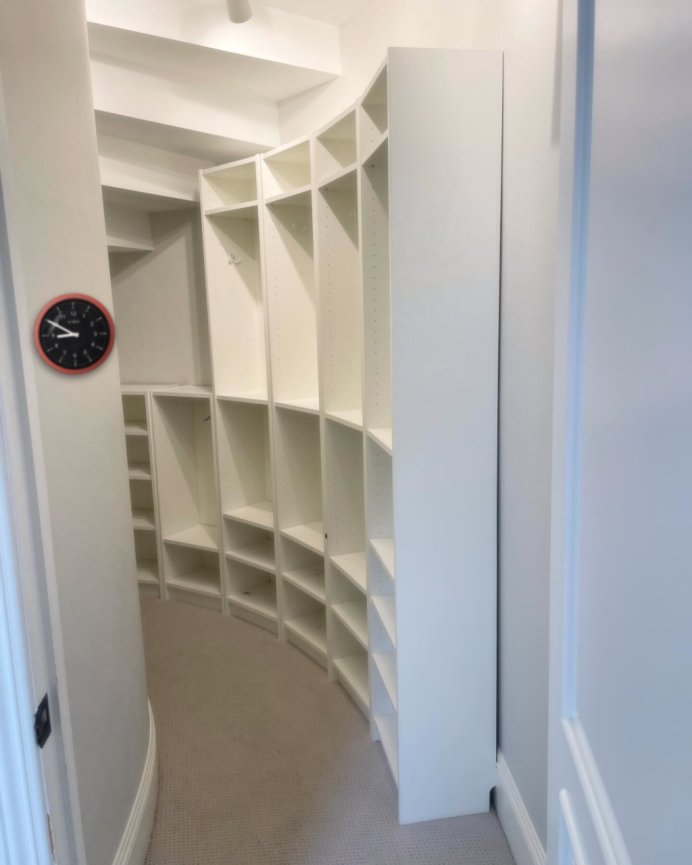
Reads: 8:50
